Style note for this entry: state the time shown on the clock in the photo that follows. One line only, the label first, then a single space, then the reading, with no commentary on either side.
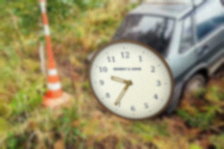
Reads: 9:36
